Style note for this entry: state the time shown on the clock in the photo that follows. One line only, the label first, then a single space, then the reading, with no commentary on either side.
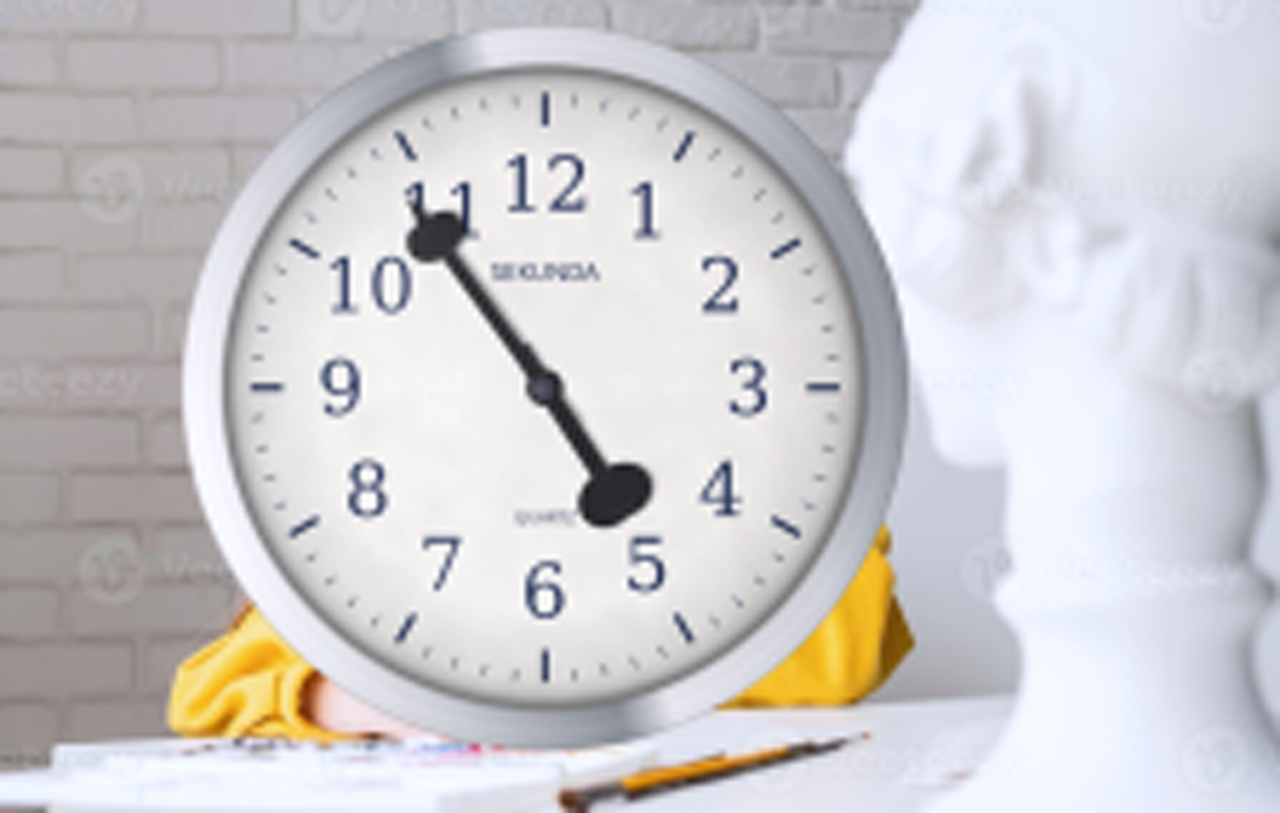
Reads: 4:54
